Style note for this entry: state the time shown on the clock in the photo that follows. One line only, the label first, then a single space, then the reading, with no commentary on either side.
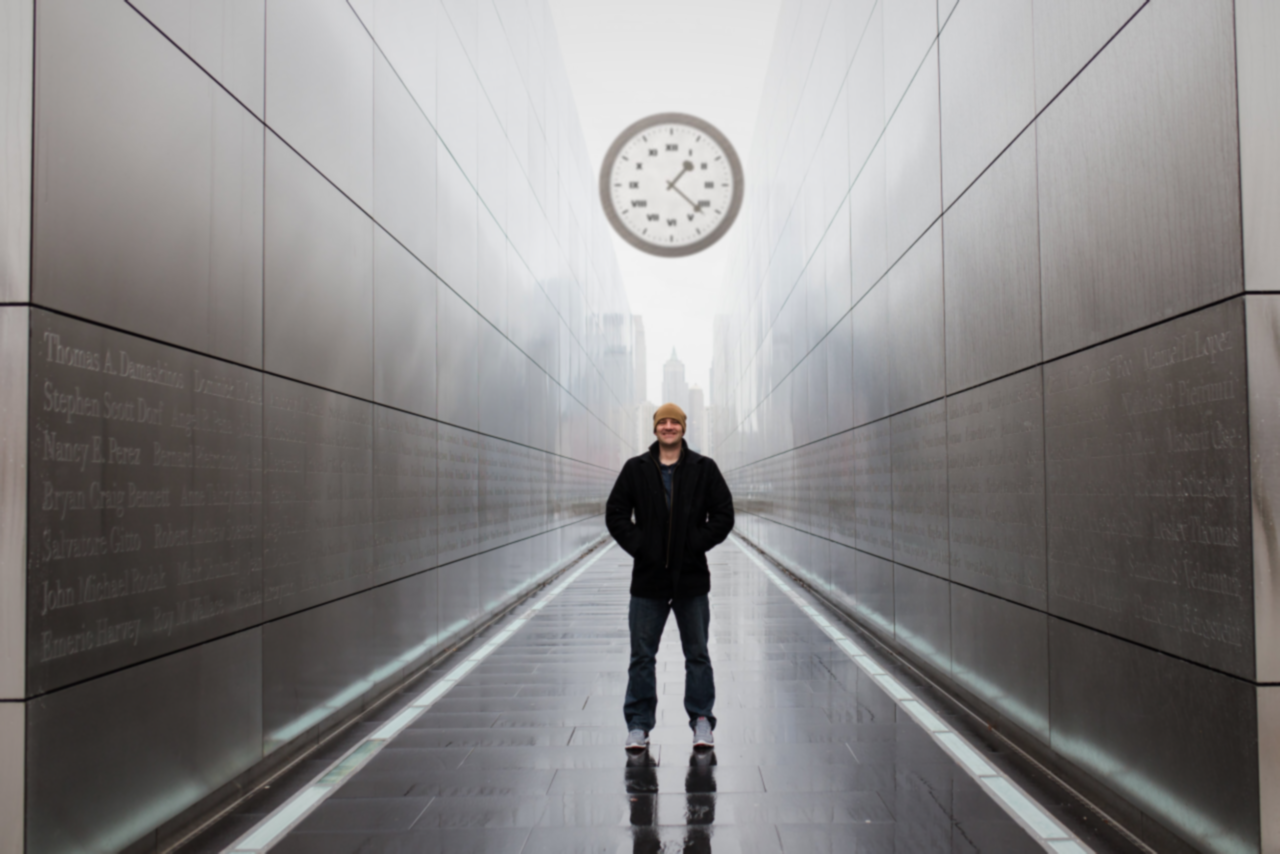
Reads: 1:22
